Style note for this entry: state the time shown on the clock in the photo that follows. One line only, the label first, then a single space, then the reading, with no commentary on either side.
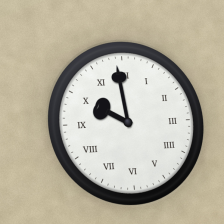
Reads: 9:59
